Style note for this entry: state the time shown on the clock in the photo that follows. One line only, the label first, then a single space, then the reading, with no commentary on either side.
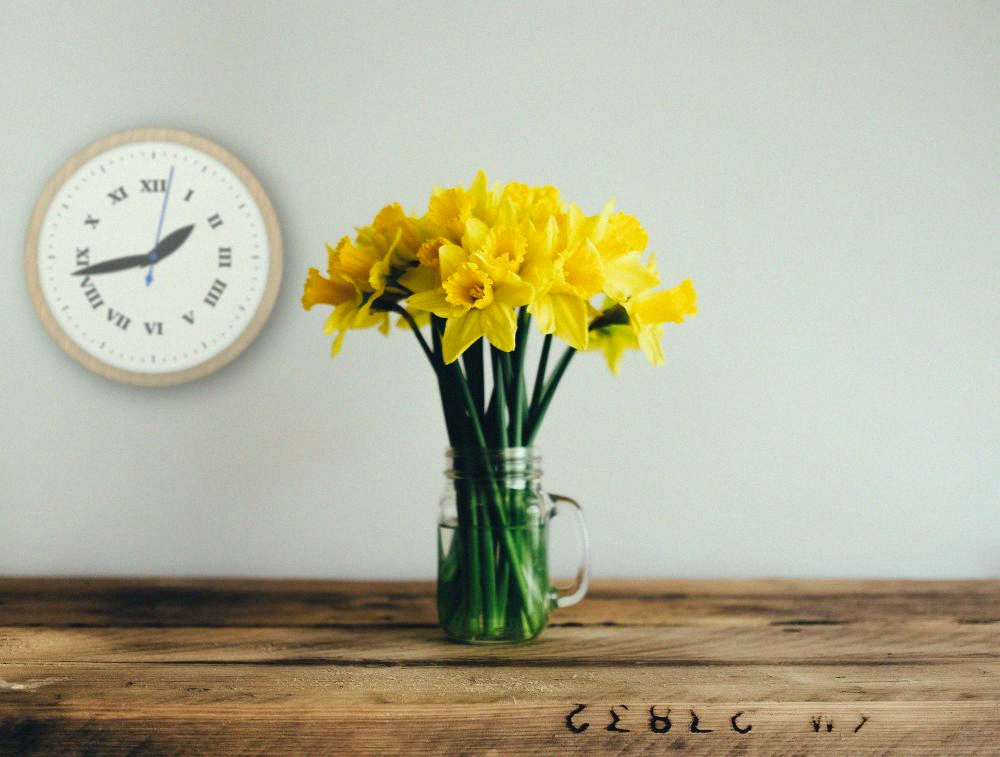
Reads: 1:43:02
